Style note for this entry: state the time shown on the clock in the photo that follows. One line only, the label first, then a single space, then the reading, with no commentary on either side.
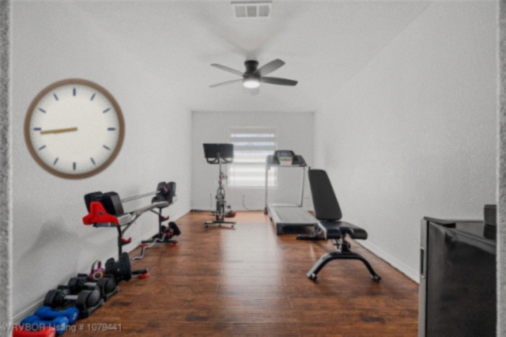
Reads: 8:44
